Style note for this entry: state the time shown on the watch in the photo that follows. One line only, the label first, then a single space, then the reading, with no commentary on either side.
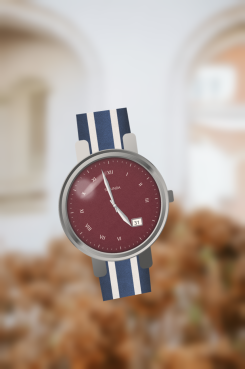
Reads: 4:58
